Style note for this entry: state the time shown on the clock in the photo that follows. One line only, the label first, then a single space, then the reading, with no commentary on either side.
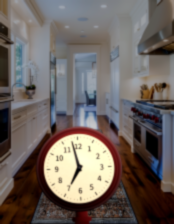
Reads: 6:58
